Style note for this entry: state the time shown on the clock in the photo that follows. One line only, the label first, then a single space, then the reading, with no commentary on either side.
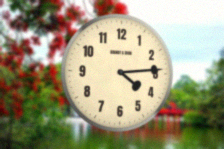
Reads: 4:14
